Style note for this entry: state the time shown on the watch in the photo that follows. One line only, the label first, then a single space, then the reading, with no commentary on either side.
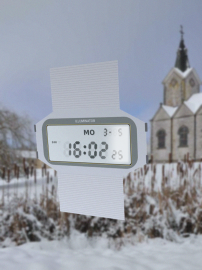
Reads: 16:02:25
